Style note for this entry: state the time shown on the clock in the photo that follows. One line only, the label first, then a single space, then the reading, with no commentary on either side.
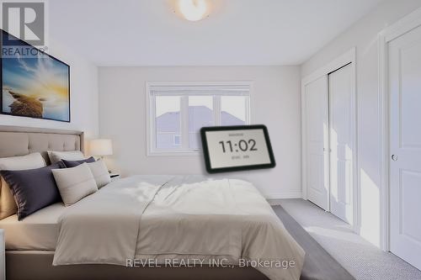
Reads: 11:02
